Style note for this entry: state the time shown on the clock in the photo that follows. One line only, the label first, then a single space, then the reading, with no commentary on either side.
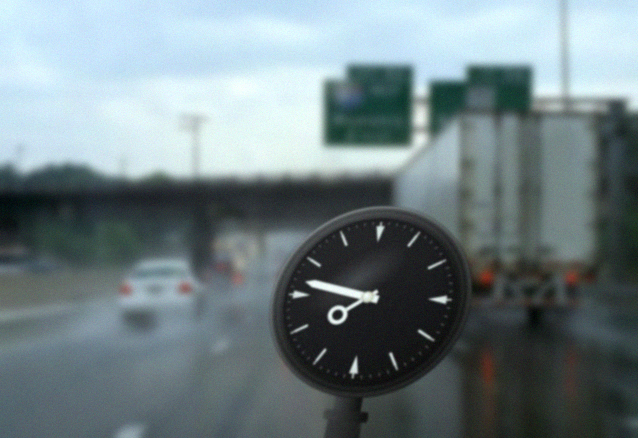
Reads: 7:47
